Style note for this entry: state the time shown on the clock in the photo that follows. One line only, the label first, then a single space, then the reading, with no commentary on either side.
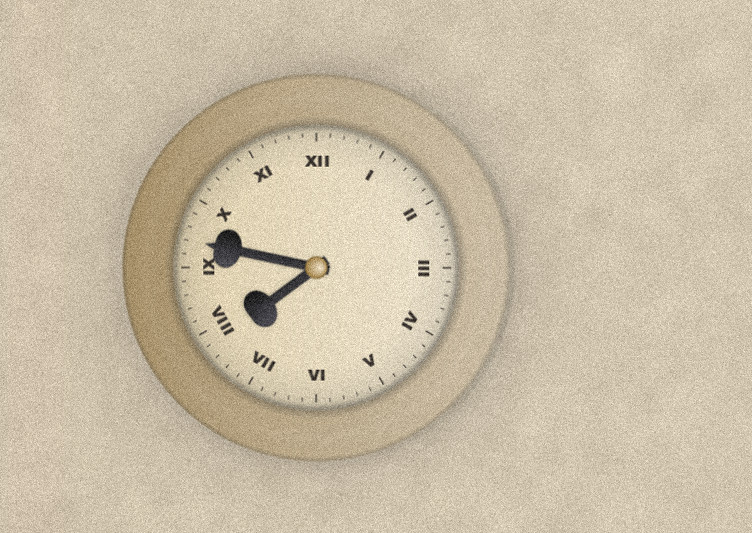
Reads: 7:47
